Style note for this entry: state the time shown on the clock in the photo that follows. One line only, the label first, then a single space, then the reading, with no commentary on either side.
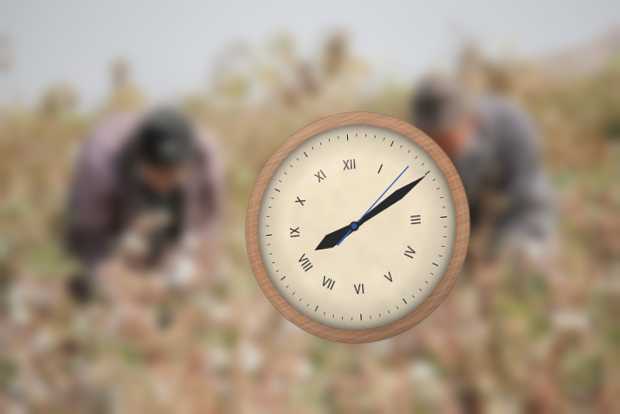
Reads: 8:10:08
